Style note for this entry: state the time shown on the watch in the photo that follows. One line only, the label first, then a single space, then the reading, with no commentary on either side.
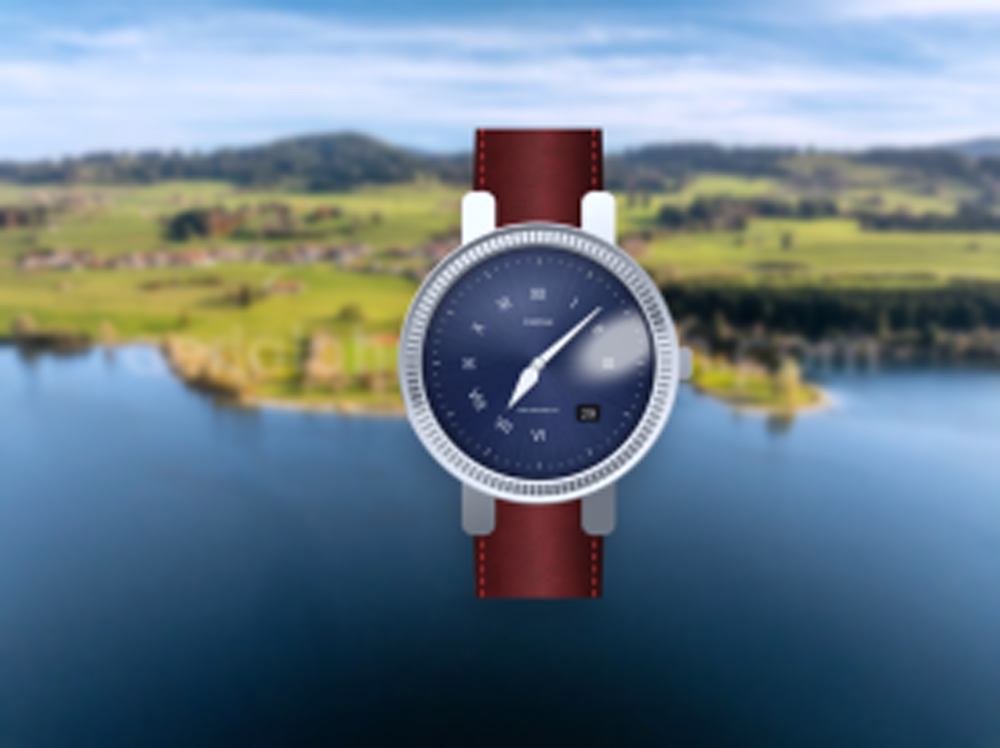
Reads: 7:08
